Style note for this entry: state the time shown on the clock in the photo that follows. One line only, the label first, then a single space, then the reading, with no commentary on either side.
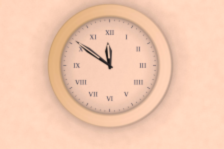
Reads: 11:51
